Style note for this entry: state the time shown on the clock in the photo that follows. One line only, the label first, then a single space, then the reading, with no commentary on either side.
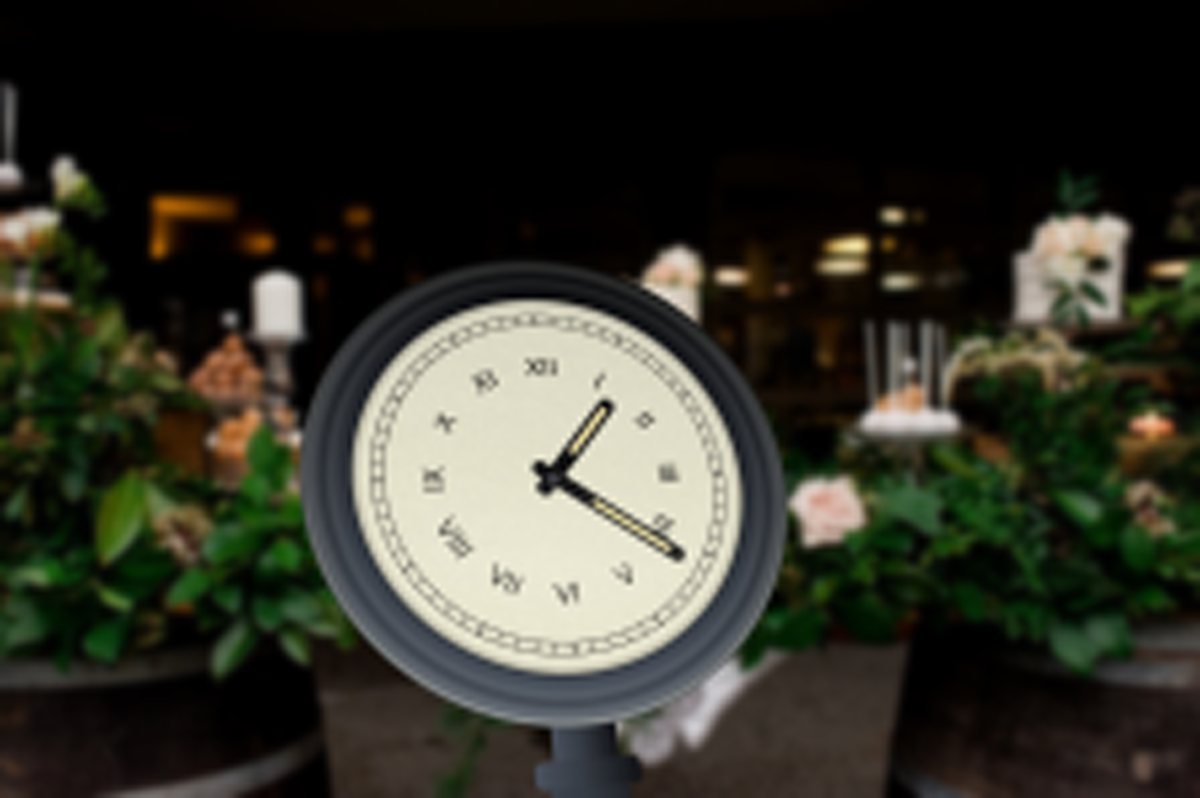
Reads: 1:21
